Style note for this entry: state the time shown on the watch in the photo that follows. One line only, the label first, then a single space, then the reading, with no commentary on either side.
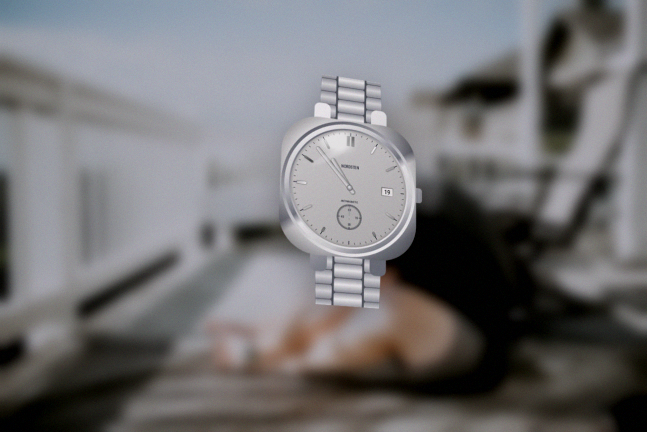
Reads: 10:53
